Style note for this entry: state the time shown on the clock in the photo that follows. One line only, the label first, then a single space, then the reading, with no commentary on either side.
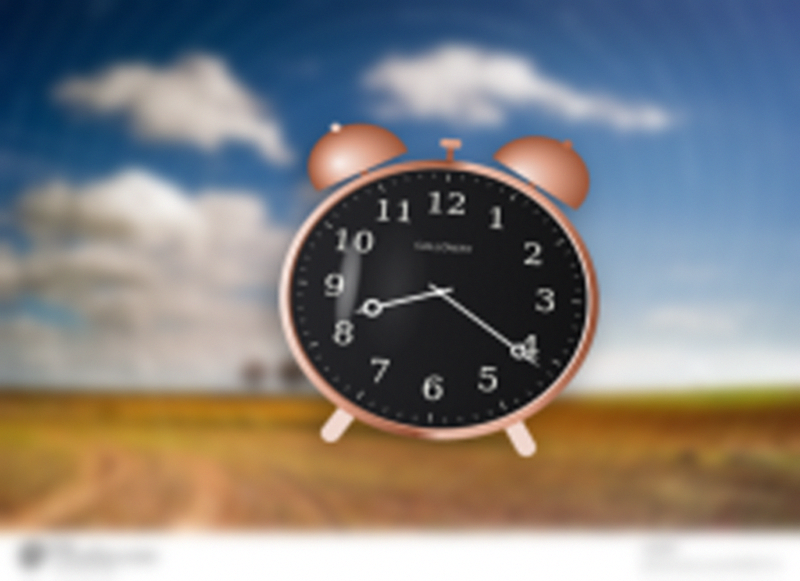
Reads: 8:21
